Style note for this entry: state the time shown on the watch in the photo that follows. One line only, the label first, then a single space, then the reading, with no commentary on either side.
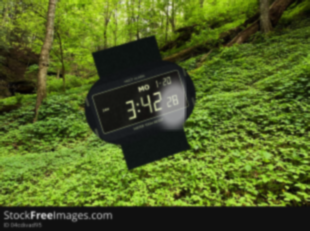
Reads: 3:42
